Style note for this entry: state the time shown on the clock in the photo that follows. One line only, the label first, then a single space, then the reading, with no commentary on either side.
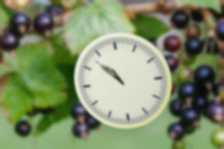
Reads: 10:53
